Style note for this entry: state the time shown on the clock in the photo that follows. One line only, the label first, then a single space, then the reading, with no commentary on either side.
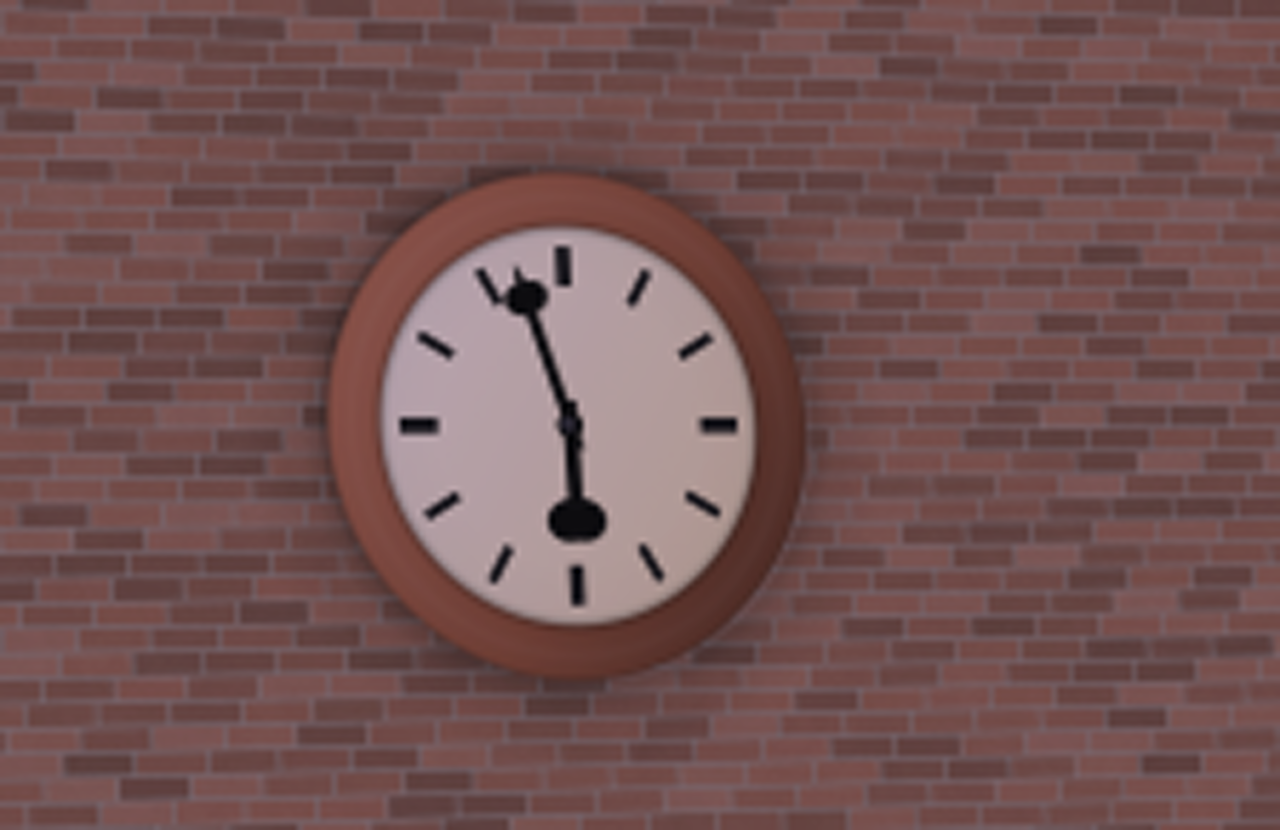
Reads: 5:57
